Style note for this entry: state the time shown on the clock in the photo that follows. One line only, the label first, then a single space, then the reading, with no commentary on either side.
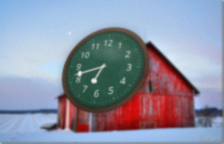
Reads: 6:42
